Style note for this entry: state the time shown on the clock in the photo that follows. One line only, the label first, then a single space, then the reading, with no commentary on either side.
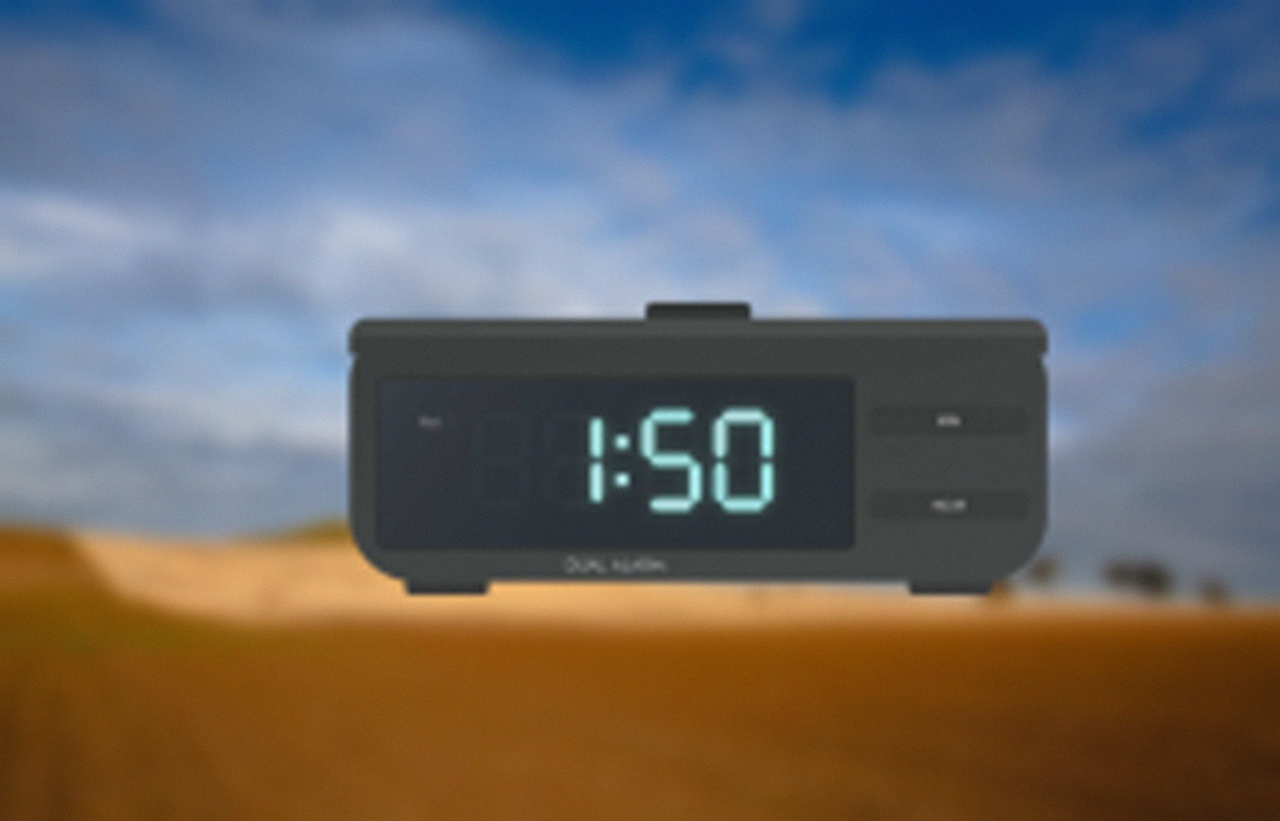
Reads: 1:50
